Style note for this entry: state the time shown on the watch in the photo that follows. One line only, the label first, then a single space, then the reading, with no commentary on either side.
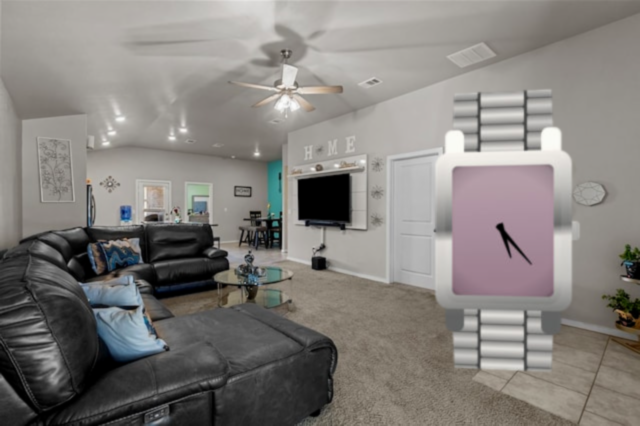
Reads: 5:23
